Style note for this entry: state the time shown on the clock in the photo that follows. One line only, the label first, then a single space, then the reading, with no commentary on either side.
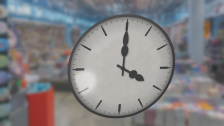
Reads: 4:00
